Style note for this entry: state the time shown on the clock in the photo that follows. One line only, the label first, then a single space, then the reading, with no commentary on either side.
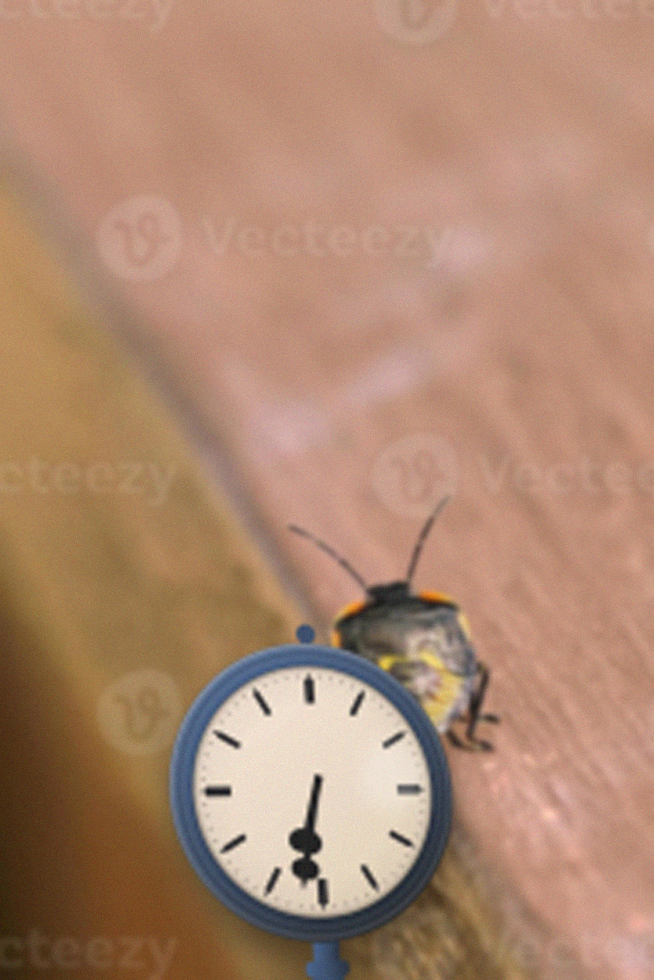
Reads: 6:32
